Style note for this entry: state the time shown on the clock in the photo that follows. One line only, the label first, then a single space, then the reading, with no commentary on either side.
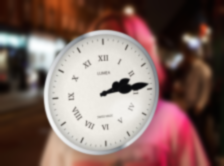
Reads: 2:14
